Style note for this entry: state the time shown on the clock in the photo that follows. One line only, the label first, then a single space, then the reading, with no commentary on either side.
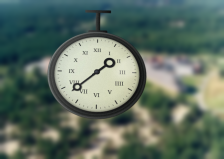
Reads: 1:38
